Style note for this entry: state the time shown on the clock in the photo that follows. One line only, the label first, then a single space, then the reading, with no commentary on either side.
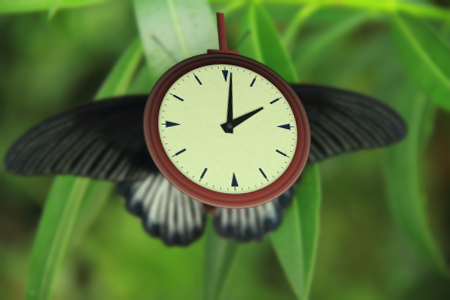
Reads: 2:01
